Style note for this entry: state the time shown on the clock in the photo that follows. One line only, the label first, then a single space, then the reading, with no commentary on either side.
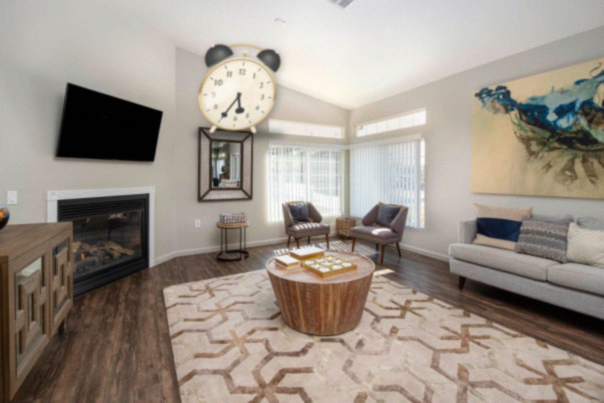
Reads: 5:35
